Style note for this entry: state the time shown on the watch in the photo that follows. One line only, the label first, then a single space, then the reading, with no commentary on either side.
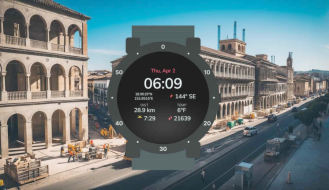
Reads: 6:09
